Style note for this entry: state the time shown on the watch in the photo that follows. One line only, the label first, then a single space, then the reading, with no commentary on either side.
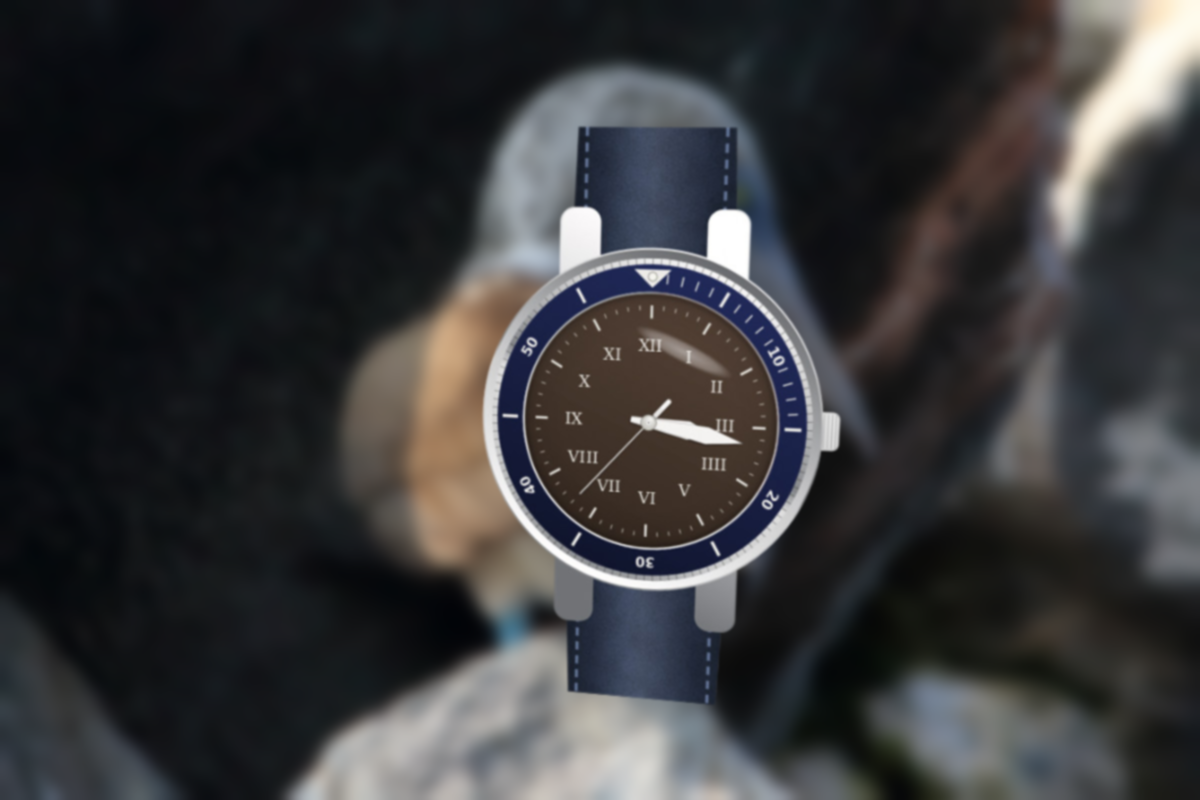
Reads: 3:16:37
